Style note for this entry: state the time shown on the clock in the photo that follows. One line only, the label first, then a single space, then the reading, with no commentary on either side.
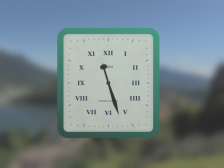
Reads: 11:27
